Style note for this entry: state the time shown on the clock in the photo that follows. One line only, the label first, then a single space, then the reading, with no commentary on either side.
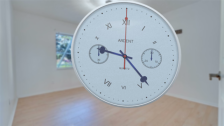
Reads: 9:23
